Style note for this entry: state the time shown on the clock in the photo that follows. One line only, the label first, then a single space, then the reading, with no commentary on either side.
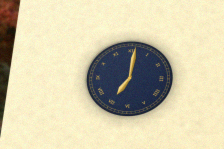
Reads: 7:01
